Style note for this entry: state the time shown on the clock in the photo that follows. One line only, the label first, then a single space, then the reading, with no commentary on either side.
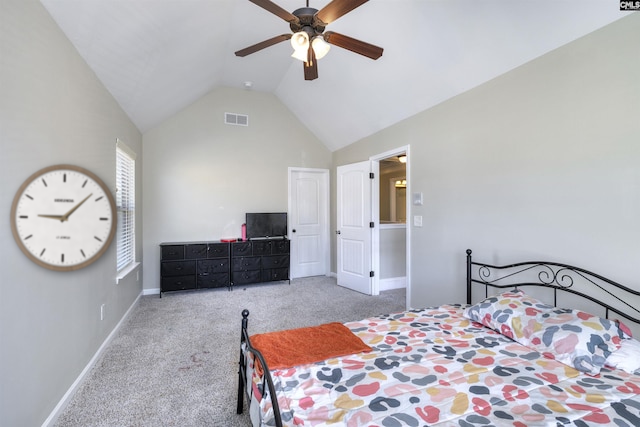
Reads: 9:08
